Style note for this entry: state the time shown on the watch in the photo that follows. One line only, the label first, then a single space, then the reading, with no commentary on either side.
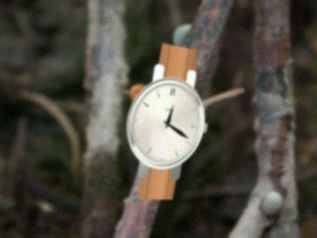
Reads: 12:19
